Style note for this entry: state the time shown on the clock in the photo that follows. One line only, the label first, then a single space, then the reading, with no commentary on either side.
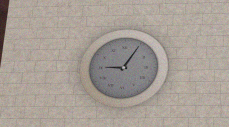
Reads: 9:05
